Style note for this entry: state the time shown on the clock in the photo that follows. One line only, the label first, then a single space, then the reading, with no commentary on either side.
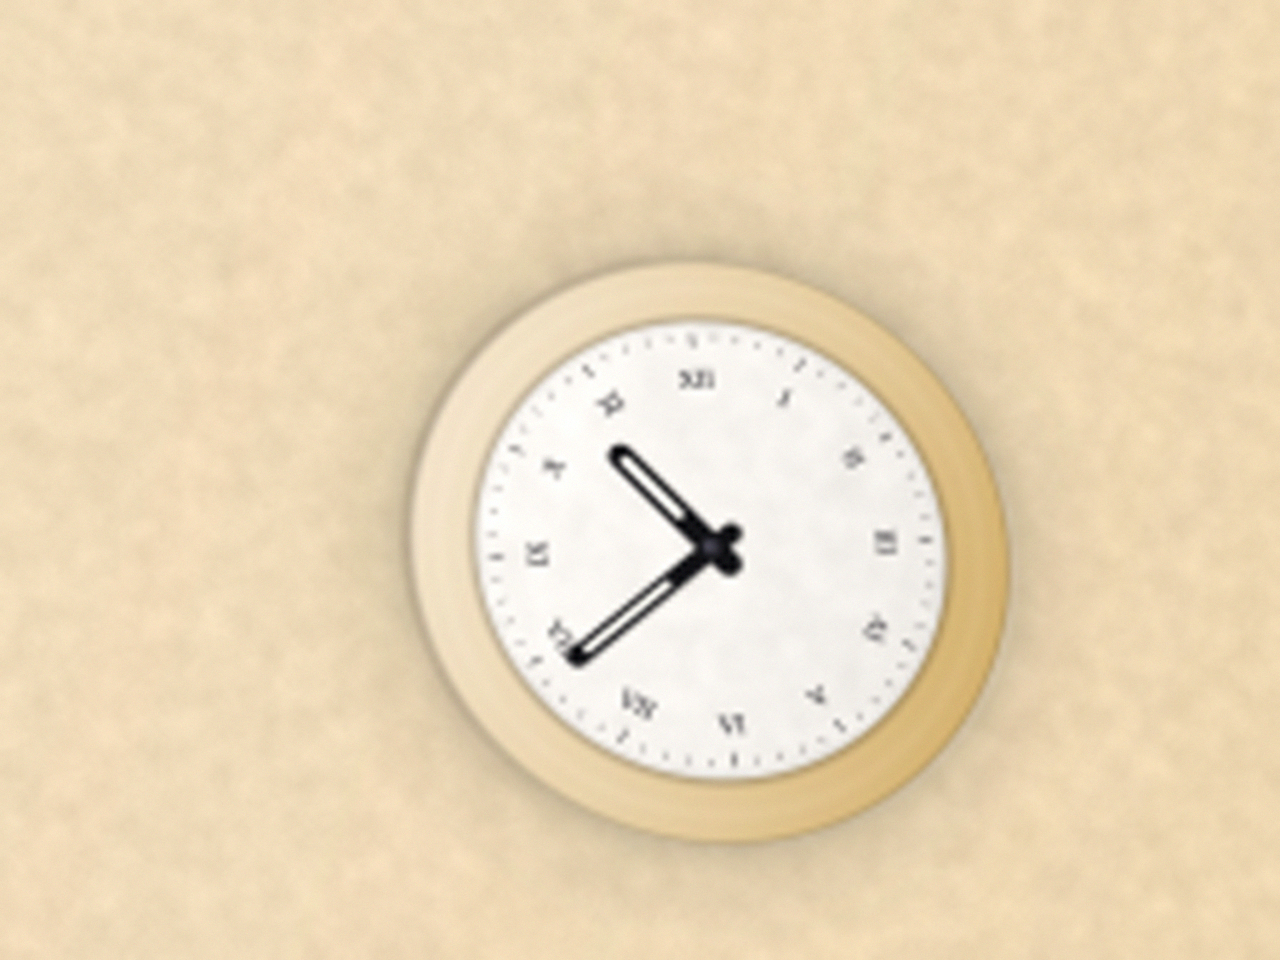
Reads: 10:39
